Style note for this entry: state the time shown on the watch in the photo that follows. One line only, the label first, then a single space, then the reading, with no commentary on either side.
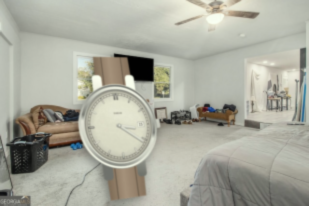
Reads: 3:21
